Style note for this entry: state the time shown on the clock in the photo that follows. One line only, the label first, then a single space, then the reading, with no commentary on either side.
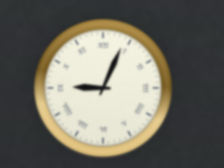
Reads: 9:04
